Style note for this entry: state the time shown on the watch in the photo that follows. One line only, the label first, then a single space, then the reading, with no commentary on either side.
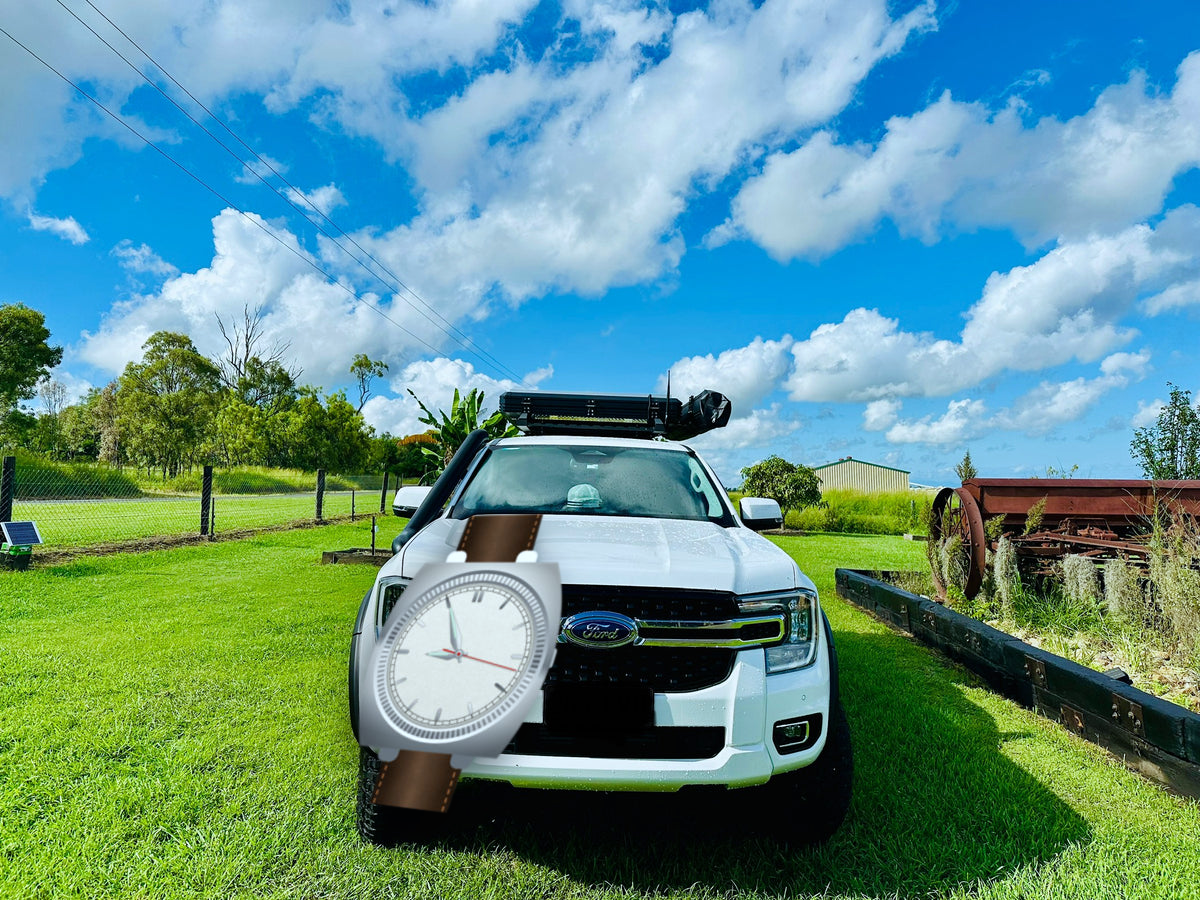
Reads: 8:55:17
